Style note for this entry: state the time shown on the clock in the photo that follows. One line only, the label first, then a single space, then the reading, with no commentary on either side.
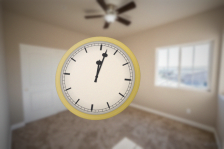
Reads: 12:02
